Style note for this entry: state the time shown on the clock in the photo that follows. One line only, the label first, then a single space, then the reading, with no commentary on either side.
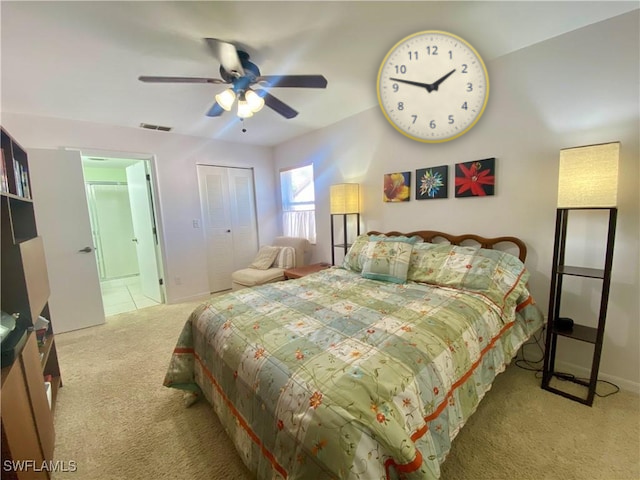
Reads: 1:47
